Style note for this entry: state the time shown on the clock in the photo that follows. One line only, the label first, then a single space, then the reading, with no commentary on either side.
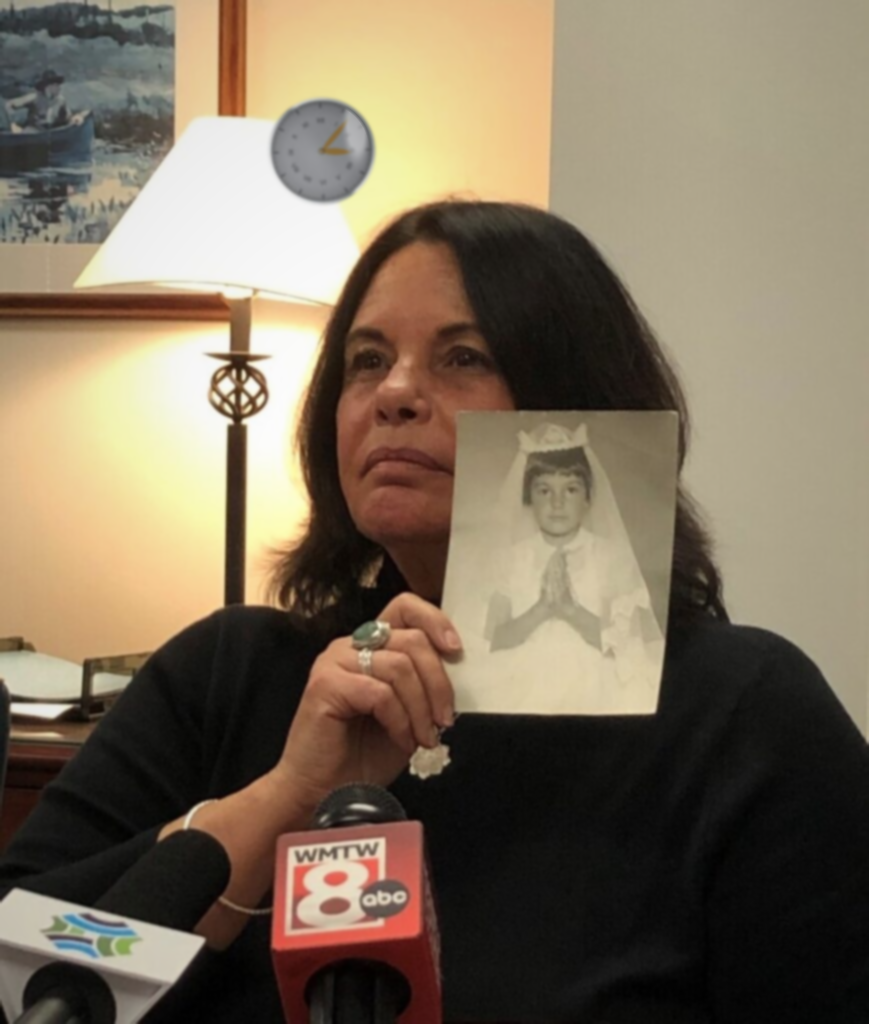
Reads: 3:07
